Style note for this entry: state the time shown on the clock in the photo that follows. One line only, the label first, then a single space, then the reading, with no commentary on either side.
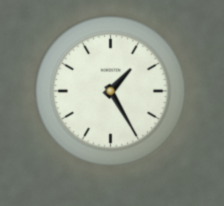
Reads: 1:25
